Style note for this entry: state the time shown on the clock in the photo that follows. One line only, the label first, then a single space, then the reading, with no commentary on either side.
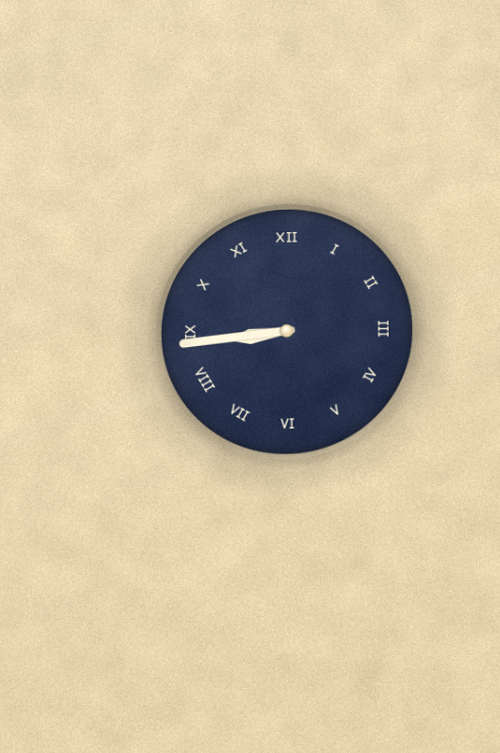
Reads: 8:44
